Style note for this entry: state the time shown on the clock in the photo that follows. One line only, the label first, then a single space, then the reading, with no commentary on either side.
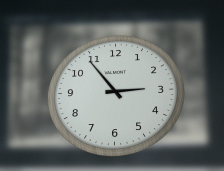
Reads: 2:54
